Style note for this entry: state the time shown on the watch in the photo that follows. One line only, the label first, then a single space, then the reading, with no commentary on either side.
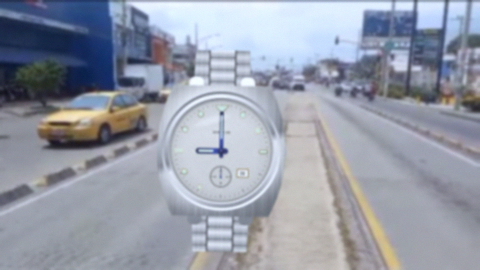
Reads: 9:00
